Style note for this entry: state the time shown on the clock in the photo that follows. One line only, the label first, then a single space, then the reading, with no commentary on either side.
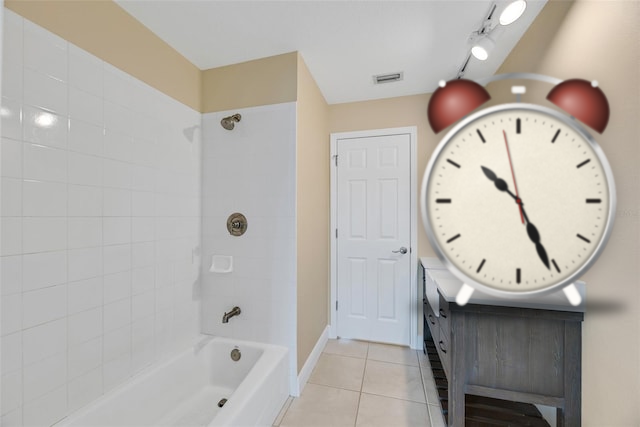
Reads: 10:25:58
